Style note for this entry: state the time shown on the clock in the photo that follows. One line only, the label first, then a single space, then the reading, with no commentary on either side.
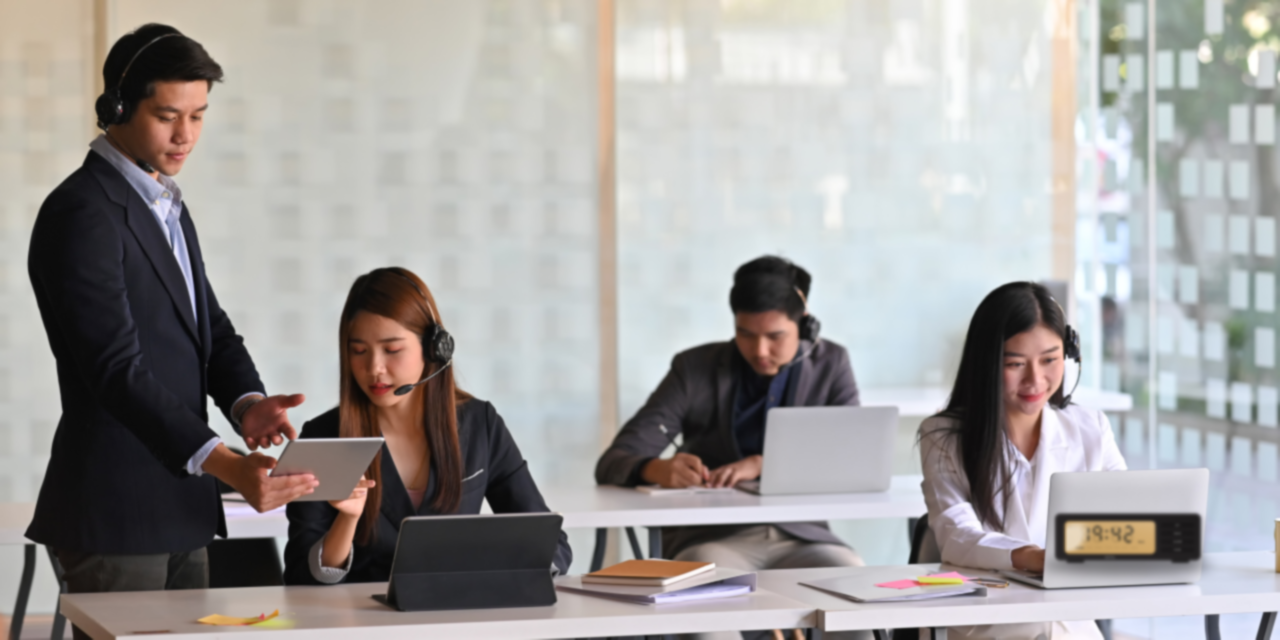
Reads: 19:42
